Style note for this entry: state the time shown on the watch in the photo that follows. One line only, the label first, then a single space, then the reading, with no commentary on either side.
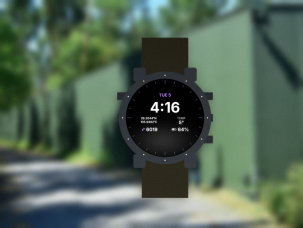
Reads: 4:16
